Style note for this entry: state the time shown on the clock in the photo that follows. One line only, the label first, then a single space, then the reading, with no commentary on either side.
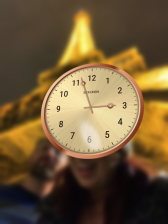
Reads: 2:57
